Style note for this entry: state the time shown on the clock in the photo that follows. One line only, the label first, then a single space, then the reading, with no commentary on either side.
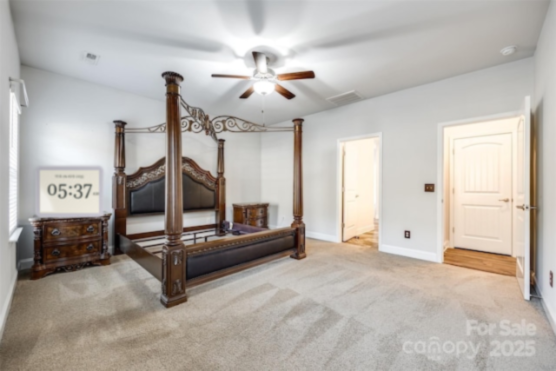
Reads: 5:37
